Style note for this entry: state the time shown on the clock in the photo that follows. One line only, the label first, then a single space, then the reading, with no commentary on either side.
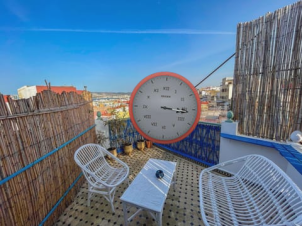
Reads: 3:16
